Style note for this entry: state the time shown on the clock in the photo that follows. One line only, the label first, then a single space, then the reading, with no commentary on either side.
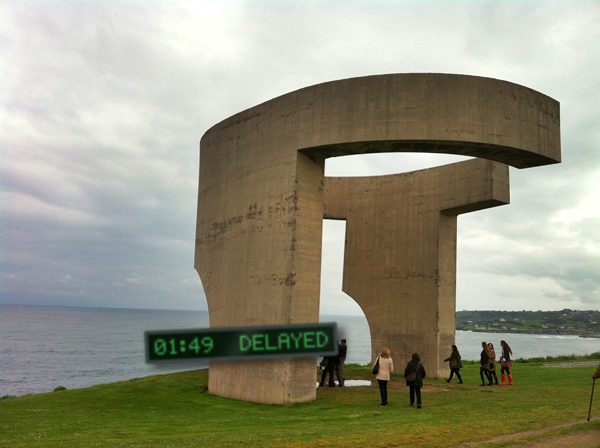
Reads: 1:49
